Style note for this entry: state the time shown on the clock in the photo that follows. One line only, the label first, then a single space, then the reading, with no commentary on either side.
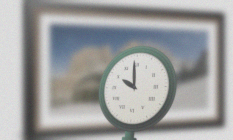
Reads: 9:59
